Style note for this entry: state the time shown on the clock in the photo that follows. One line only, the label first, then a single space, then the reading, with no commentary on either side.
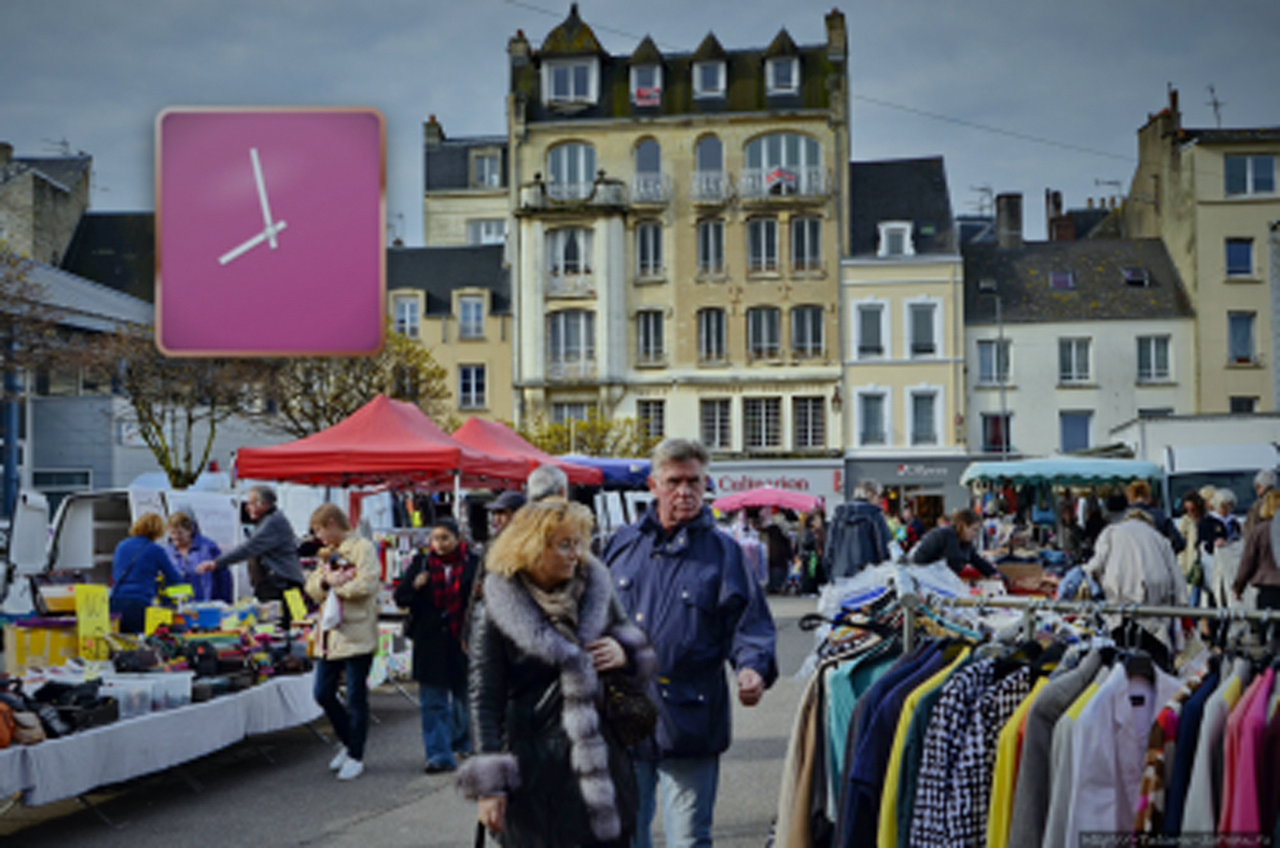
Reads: 7:58
